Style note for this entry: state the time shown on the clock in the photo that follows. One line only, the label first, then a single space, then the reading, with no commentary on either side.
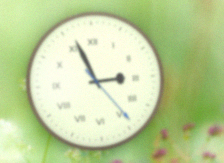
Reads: 2:56:24
